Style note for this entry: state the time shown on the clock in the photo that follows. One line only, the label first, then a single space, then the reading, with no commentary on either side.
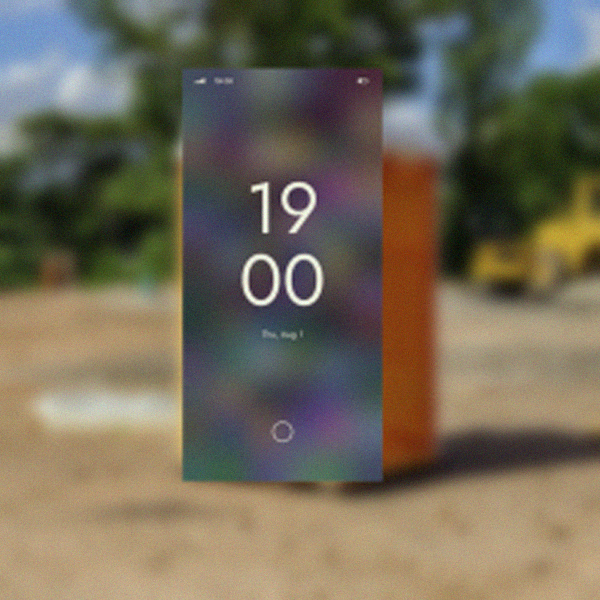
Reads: 19:00
